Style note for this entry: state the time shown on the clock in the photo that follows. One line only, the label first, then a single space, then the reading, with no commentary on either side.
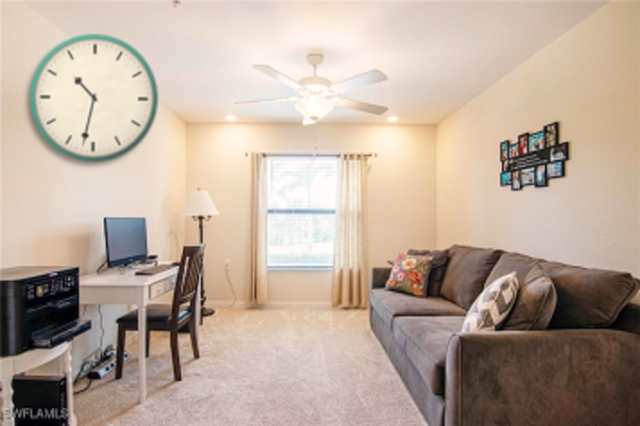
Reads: 10:32
